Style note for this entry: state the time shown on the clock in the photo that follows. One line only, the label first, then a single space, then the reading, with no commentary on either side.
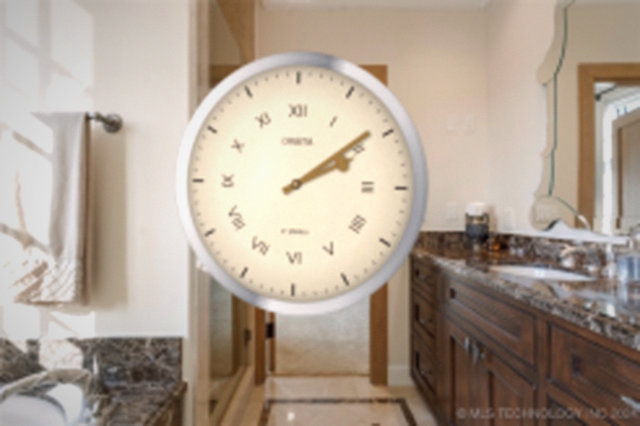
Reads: 2:09
